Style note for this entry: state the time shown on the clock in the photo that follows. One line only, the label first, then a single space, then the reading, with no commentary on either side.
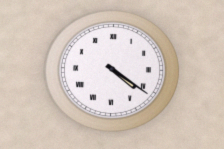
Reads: 4:21
